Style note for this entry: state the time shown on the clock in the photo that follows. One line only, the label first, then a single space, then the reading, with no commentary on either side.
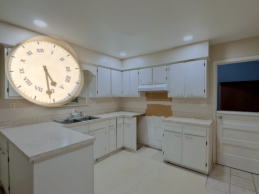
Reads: 5:31
